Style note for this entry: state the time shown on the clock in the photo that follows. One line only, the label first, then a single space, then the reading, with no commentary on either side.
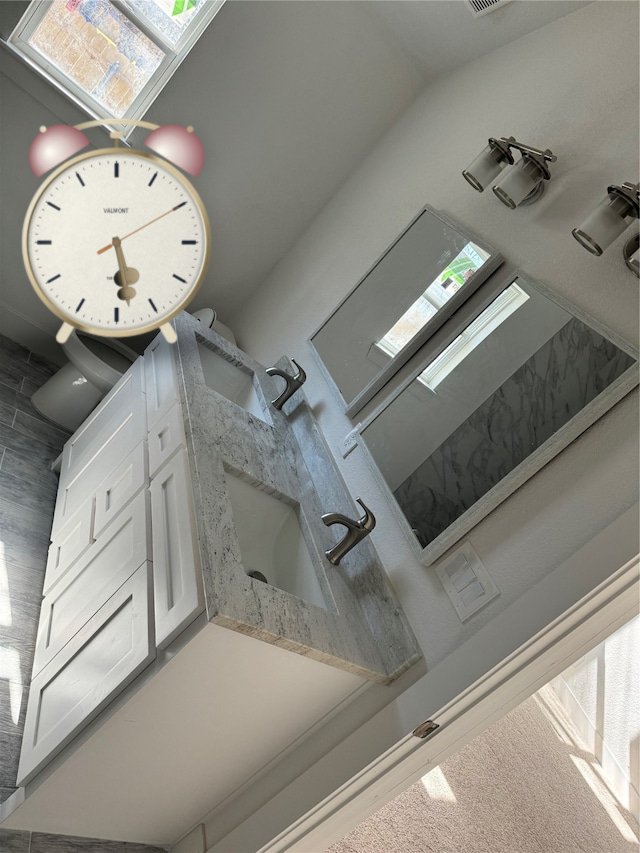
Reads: 5:28:10
